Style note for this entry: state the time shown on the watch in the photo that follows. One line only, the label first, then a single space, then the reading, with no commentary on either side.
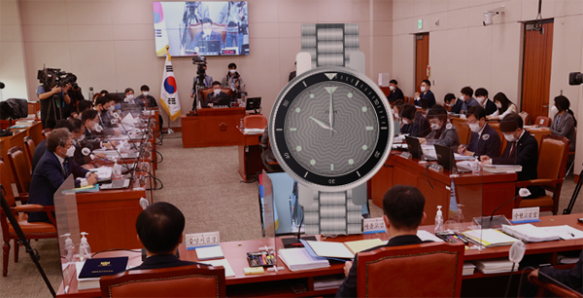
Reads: 10:00
